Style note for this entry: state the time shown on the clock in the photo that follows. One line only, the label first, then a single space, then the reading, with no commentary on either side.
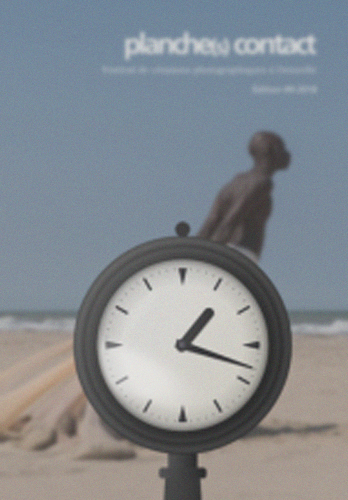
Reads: 1:18
